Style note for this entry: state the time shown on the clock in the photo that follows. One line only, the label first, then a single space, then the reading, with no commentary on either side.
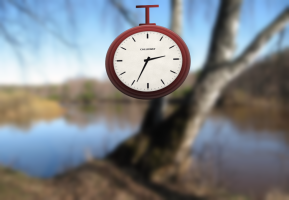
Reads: 2:34
